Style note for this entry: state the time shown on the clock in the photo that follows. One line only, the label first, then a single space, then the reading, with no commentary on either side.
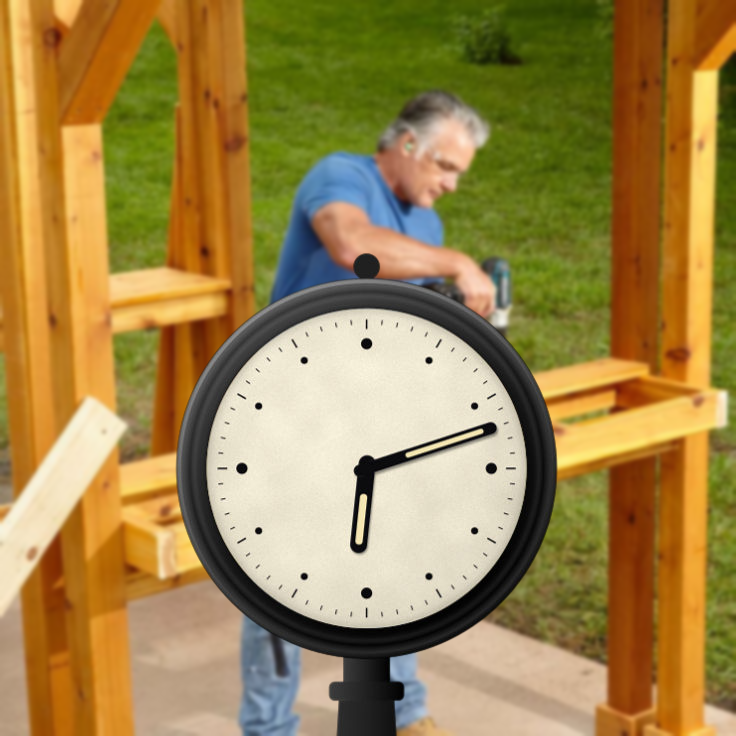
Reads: 6:12
